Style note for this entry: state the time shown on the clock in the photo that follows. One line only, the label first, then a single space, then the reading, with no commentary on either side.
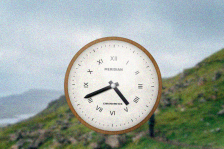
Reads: 4:41
